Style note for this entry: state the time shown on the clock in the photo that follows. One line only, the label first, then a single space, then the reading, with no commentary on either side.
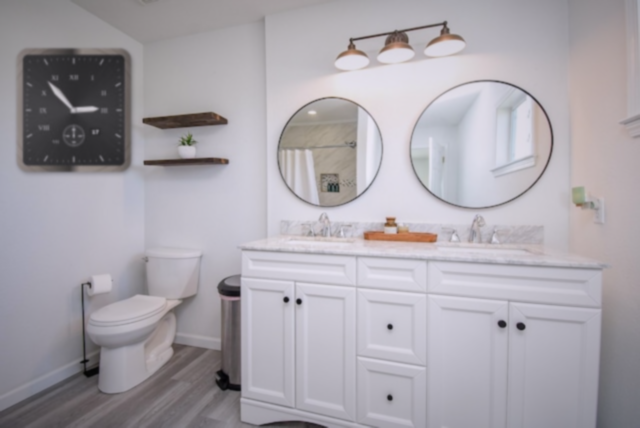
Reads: 2:53
